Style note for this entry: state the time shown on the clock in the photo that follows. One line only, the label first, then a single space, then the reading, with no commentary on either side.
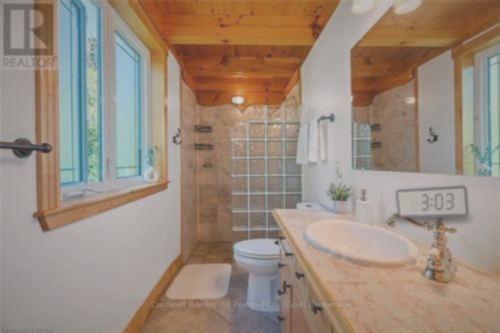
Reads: 3:03
